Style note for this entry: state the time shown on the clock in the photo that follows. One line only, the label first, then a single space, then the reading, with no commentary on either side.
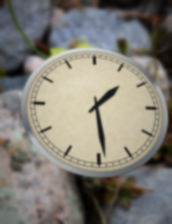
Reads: 1:29
